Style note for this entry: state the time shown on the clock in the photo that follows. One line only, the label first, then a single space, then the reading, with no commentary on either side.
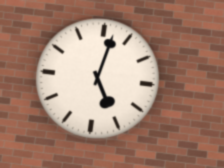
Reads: 5:02
